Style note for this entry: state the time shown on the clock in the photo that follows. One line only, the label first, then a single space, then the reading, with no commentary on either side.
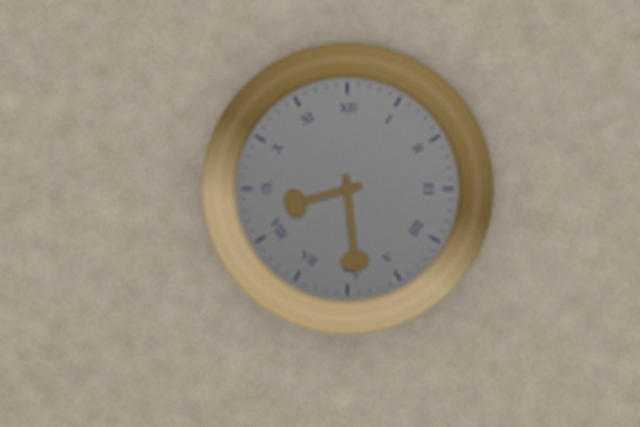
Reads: 8:29
